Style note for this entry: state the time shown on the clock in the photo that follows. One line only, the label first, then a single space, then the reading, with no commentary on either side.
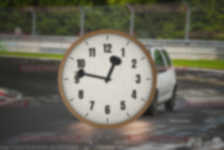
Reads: 12:47
